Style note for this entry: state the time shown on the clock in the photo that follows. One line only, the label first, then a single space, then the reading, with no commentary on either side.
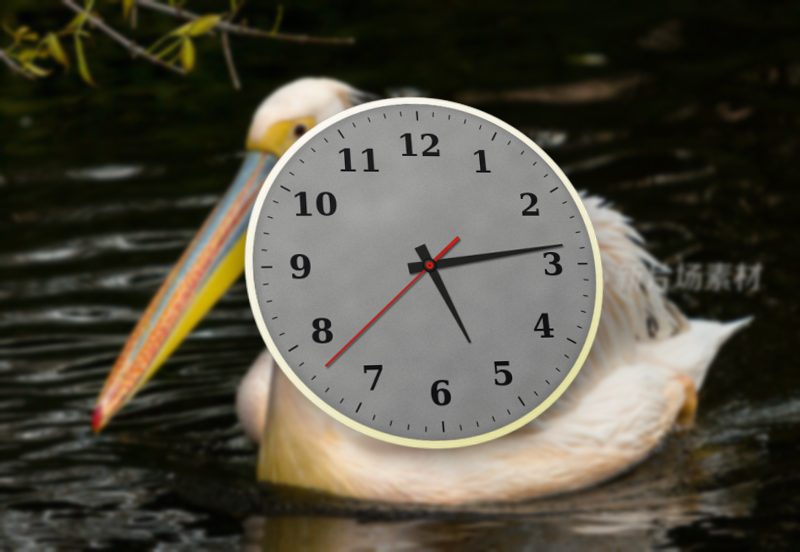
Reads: 5:13:38
